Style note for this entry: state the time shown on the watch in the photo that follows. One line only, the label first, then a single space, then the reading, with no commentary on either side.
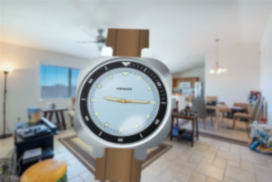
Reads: 9:15
